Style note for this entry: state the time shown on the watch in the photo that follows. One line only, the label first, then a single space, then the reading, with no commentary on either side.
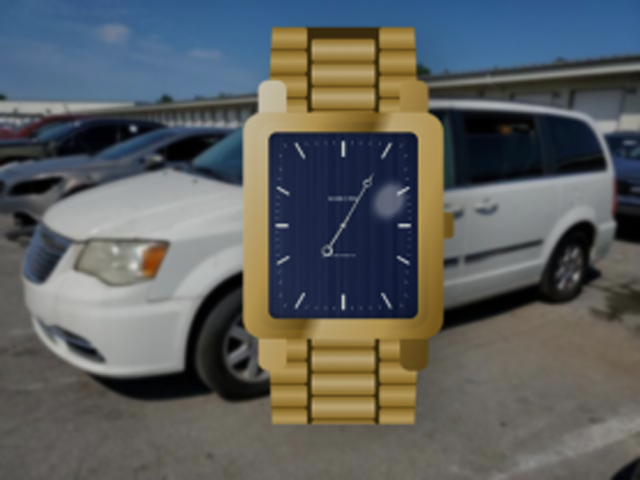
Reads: 7:05
